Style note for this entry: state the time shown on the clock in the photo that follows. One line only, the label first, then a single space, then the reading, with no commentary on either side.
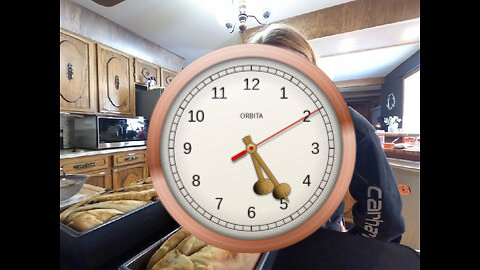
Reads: 5:24:10
